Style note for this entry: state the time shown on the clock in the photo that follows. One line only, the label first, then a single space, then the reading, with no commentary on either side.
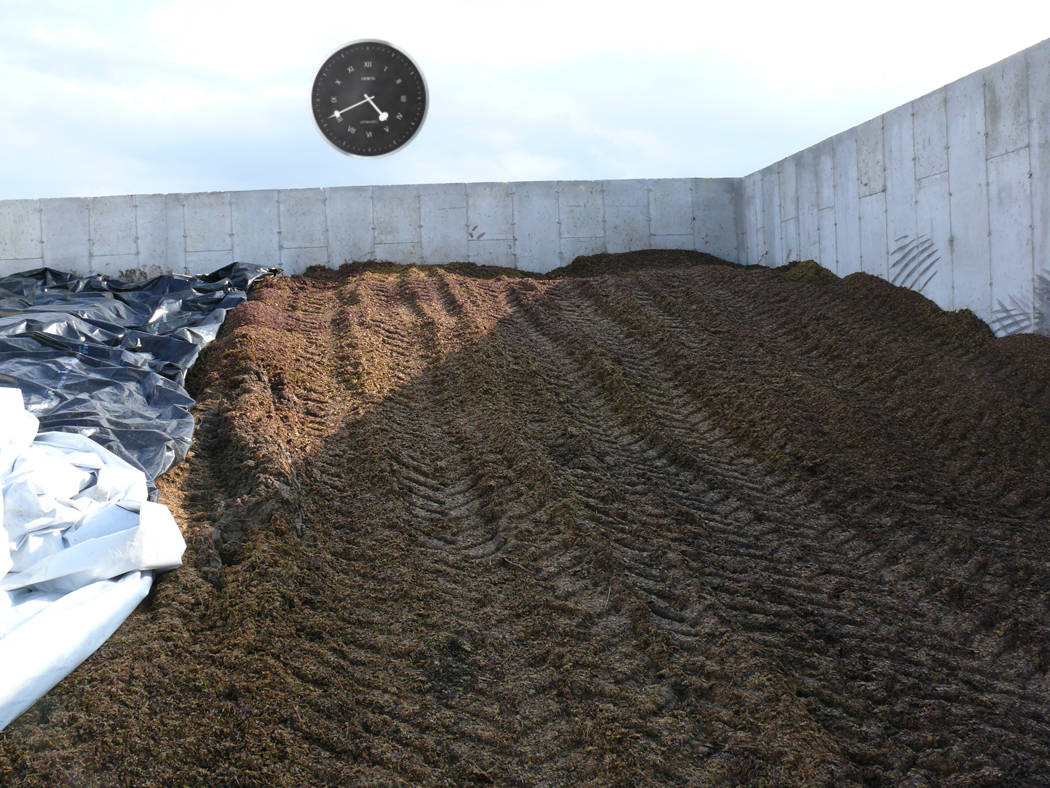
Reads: 4:41
